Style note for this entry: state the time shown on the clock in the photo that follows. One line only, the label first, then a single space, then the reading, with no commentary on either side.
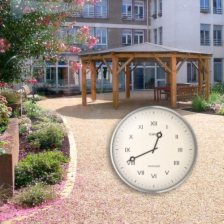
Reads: 12:41
